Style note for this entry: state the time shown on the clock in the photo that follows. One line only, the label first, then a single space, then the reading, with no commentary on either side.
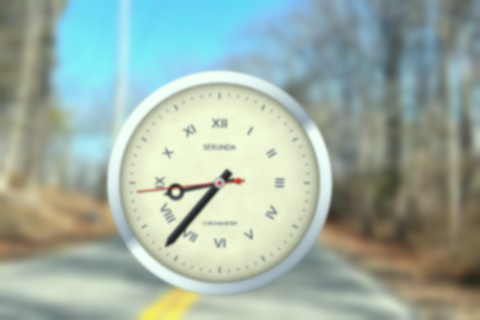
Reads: 8:36:44
